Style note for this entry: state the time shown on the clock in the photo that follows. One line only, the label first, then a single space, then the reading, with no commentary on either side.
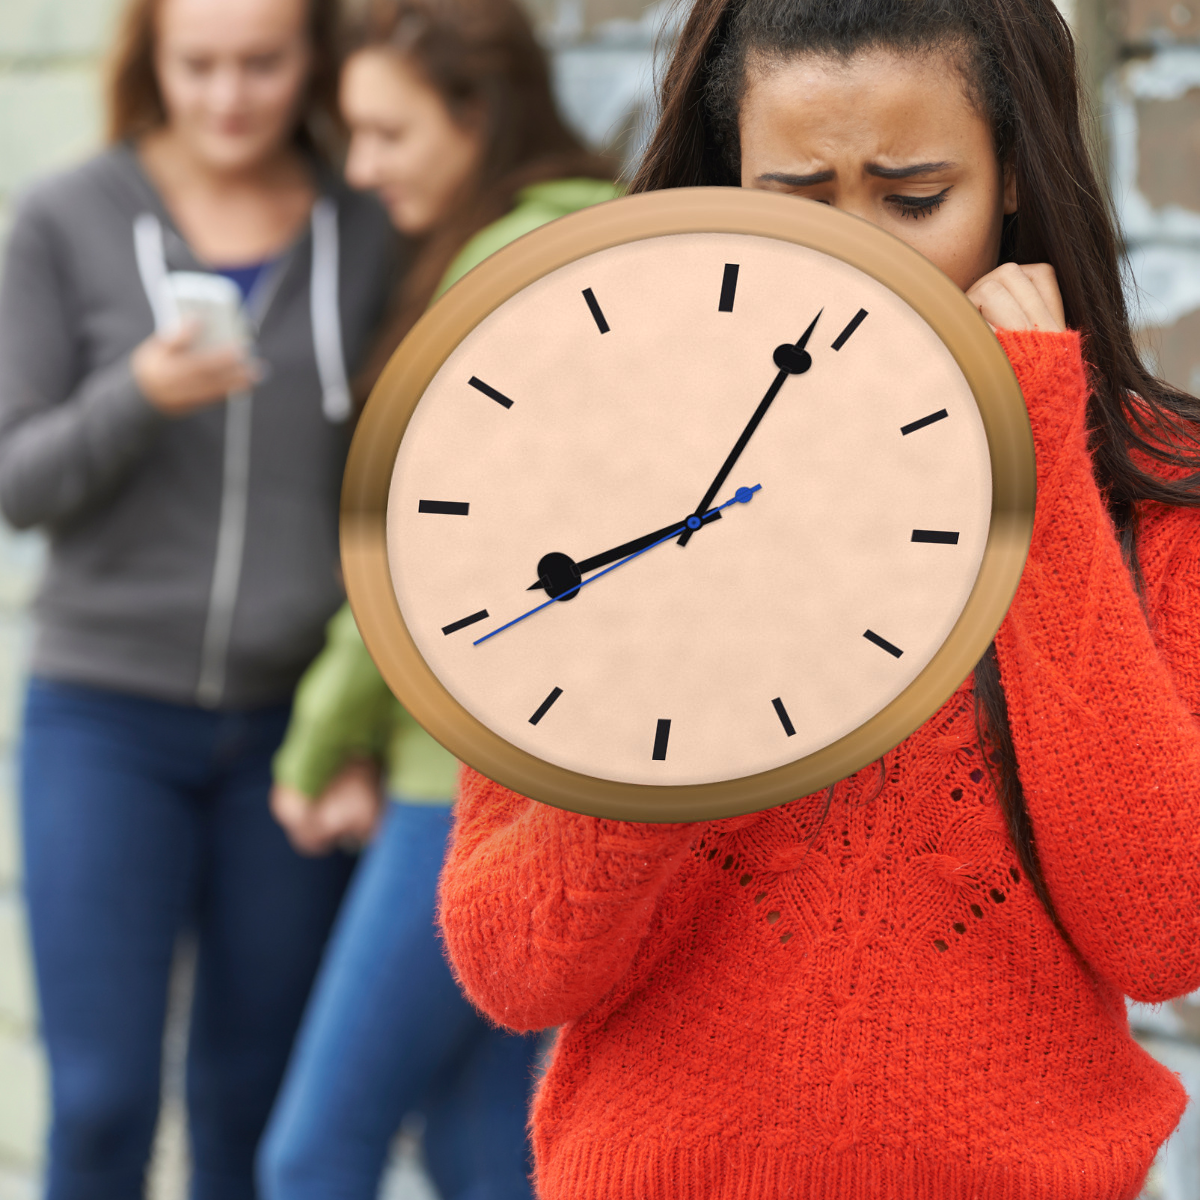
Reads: 8:03:39
